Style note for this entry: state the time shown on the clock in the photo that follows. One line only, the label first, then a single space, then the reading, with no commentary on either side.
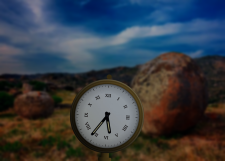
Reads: 5:36
